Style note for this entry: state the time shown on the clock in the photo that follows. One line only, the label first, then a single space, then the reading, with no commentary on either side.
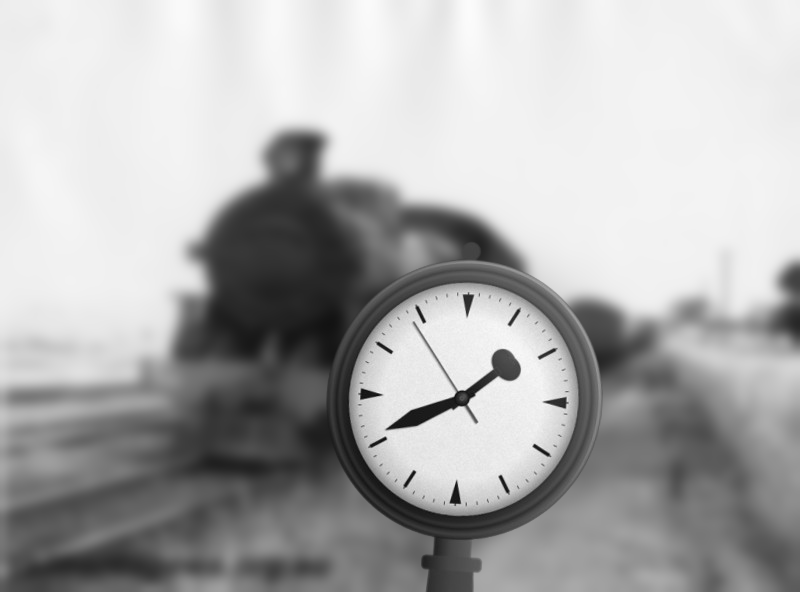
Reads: 1:40:54
